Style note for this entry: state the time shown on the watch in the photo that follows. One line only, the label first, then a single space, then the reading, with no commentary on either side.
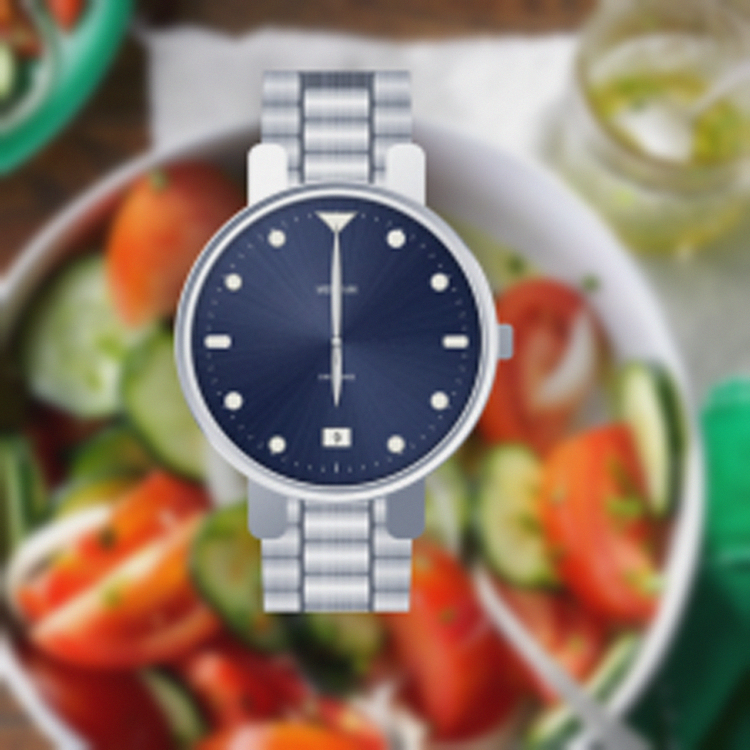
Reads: 6:00
